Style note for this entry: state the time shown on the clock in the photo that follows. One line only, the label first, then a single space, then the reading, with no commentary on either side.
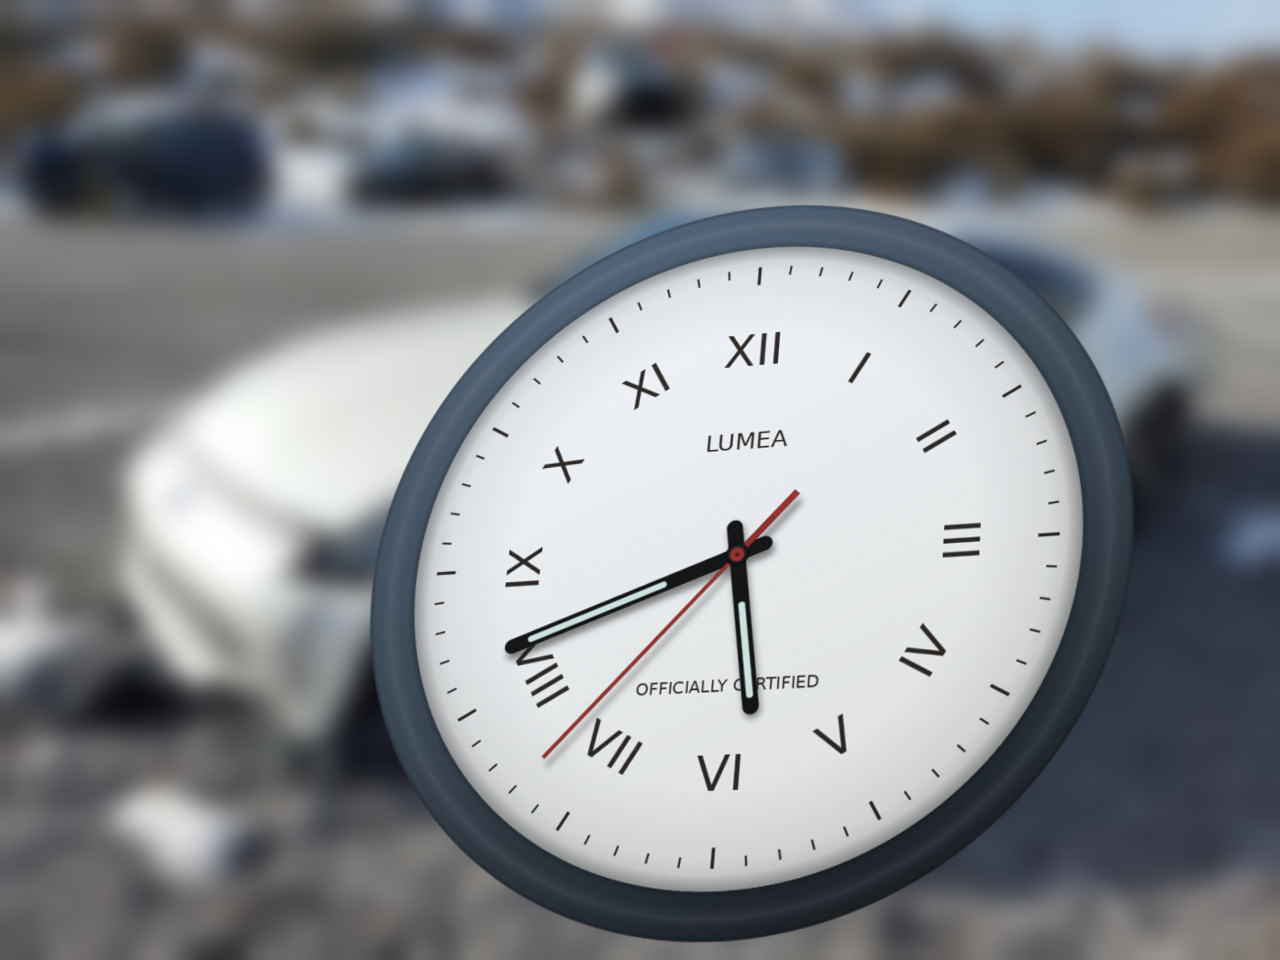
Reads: 5:41:37
